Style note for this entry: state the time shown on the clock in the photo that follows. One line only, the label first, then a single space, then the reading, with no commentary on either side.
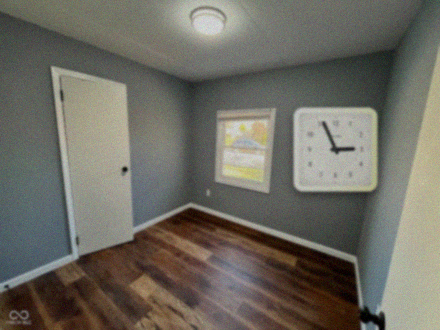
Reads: 2:56
